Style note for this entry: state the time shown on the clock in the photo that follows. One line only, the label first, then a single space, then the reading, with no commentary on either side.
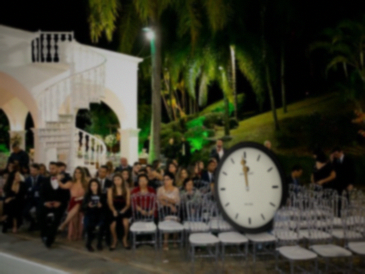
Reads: 11:59
